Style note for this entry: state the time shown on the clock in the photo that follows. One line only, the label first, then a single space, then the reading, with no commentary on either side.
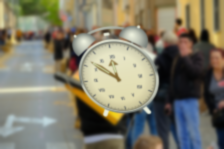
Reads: 11:52
